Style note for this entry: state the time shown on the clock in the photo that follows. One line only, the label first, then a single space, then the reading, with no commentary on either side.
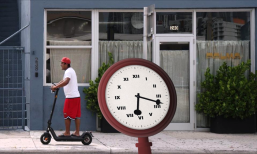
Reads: 6:18
